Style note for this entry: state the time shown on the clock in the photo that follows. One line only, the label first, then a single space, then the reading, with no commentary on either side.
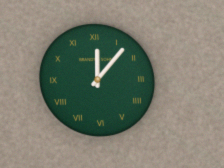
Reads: 12:07
